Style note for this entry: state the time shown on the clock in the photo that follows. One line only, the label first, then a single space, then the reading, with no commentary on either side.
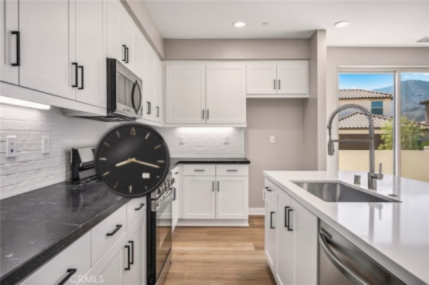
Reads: 8:17
